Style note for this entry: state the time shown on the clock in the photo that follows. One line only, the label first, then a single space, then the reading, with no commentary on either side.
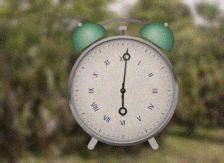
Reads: 6:01
